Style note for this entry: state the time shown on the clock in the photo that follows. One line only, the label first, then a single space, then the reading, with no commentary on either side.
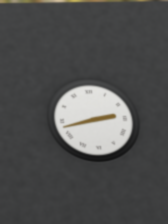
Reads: 2:43
